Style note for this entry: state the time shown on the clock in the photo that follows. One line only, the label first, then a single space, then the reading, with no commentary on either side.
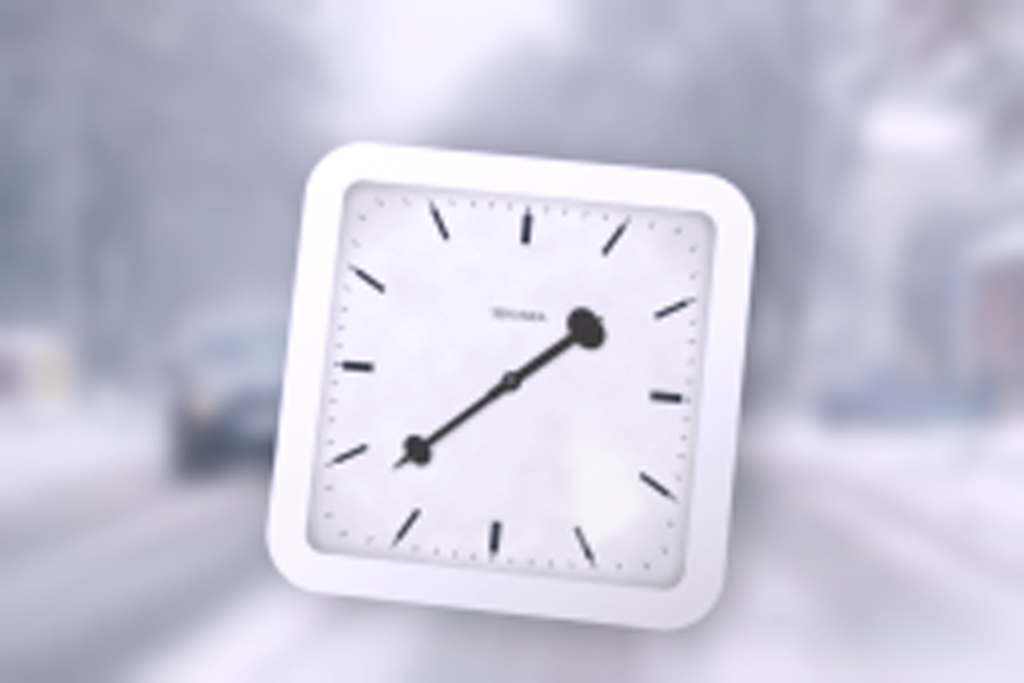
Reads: 1:38
